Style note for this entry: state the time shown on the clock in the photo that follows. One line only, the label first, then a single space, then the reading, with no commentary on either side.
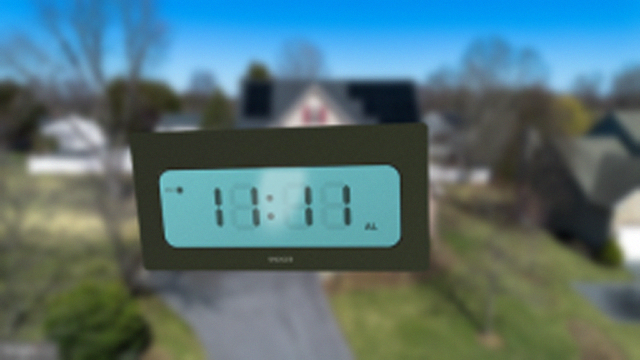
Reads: 11:11
